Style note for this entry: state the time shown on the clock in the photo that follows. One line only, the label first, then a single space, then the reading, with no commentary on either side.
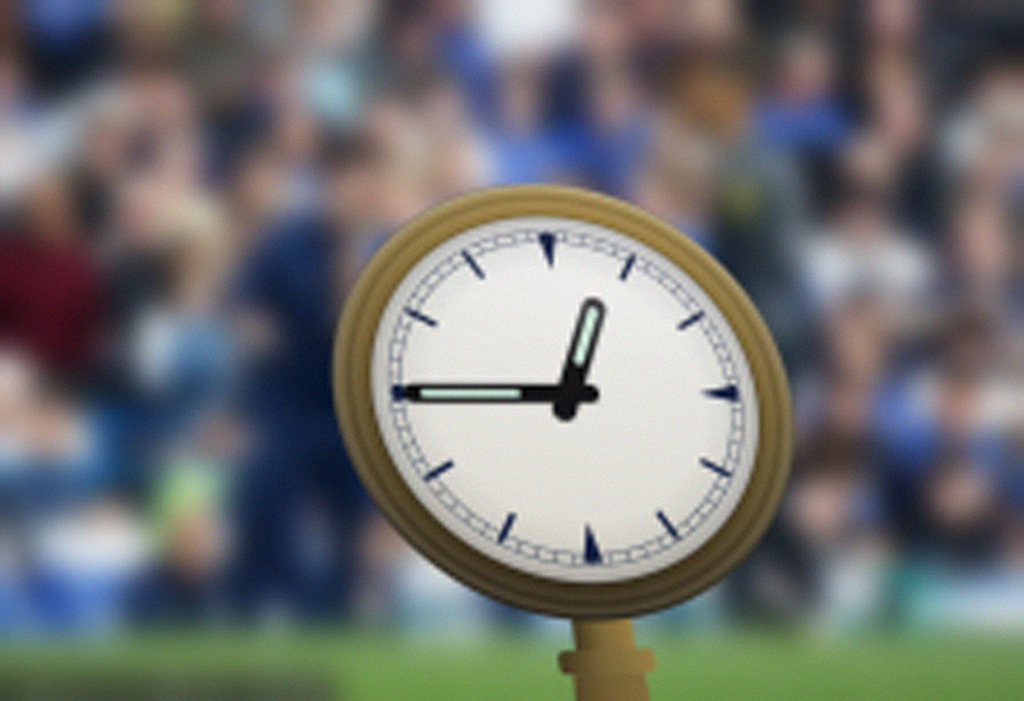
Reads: 12:45
